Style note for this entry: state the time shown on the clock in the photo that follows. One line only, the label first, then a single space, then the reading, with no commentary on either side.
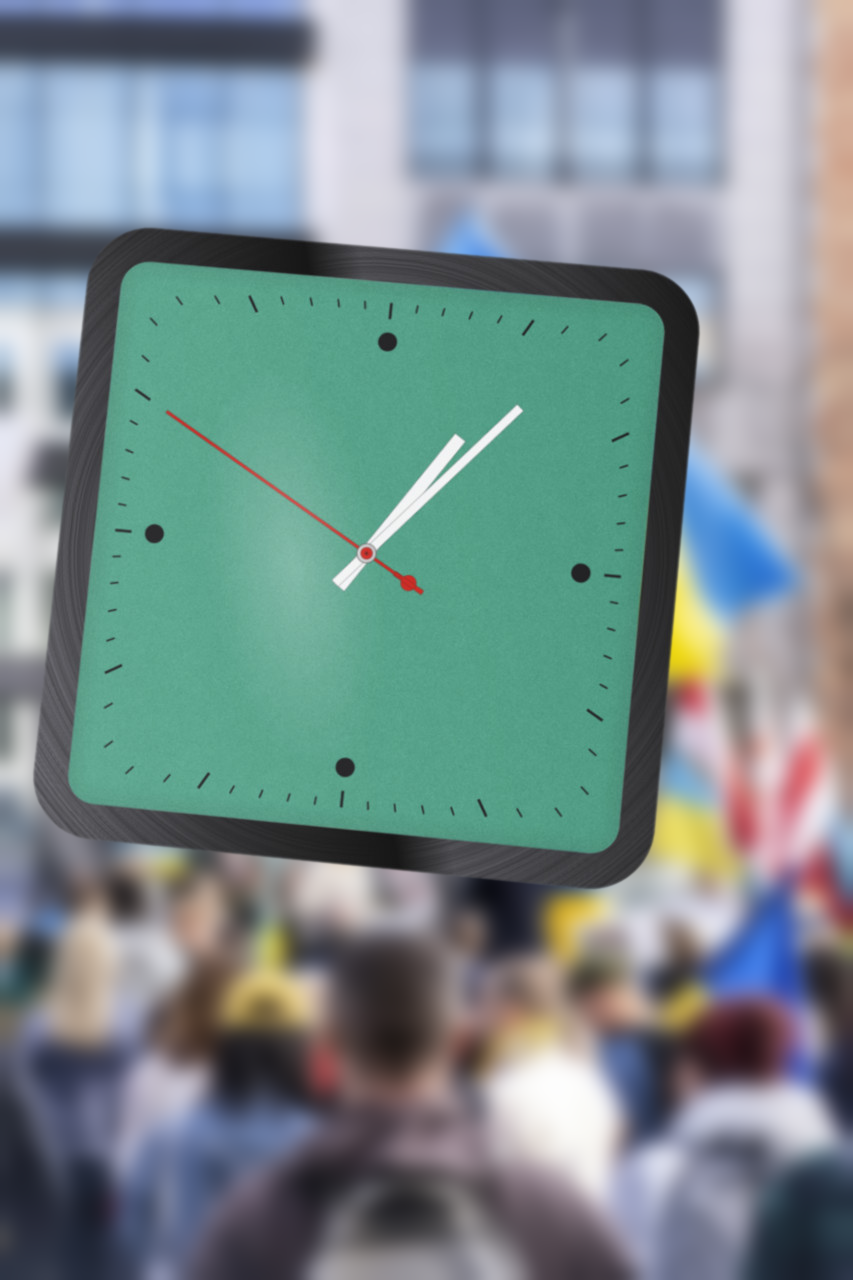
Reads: 1:06:50
